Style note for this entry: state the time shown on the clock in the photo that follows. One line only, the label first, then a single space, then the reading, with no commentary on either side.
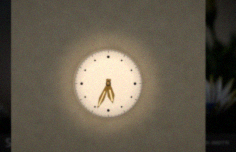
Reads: 5:34
